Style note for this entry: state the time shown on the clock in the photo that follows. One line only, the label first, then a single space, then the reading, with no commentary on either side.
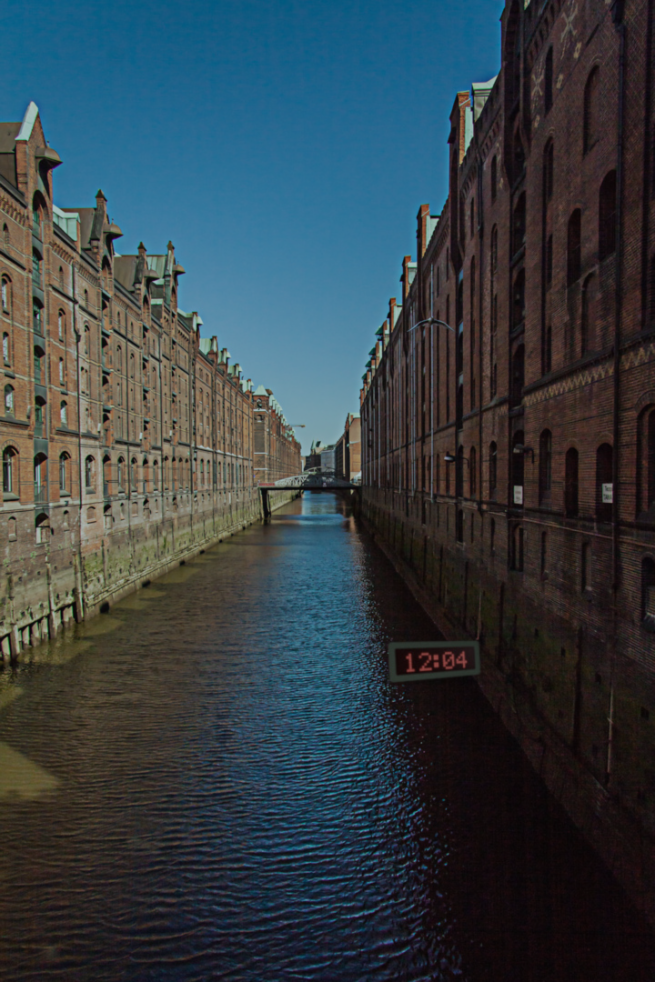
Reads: 12:04
